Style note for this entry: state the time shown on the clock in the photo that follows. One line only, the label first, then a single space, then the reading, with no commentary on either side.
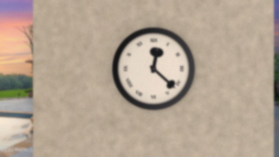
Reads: 12:22
